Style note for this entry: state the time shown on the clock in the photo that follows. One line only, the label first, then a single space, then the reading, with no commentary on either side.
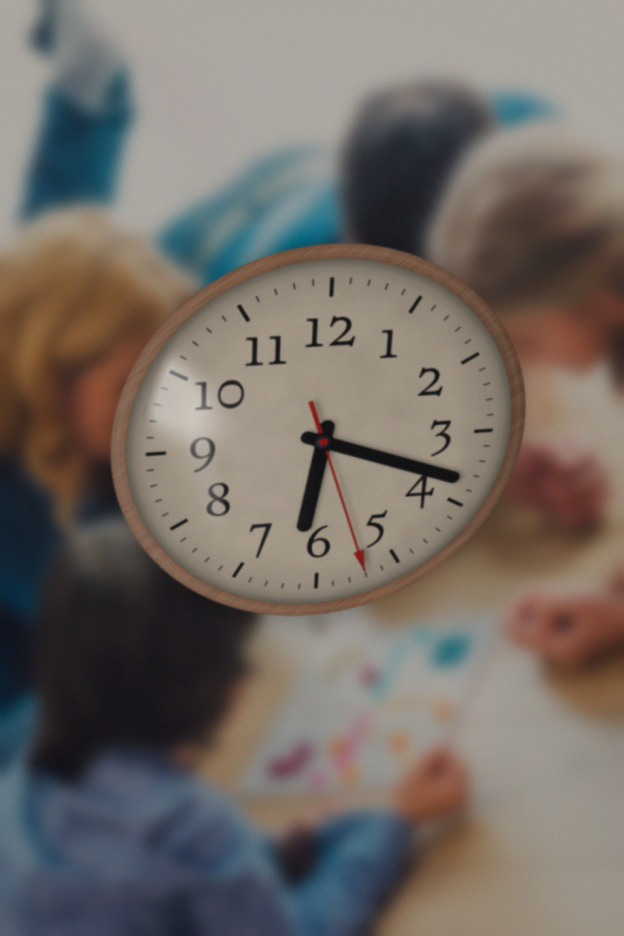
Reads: 6:18:27
